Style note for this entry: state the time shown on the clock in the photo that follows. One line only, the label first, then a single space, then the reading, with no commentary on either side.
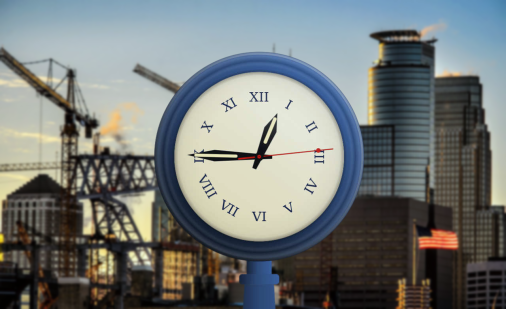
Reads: 12:45:14
